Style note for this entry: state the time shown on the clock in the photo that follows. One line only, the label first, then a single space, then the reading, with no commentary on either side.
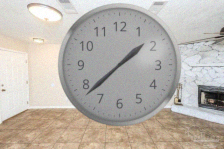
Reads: 1:38
